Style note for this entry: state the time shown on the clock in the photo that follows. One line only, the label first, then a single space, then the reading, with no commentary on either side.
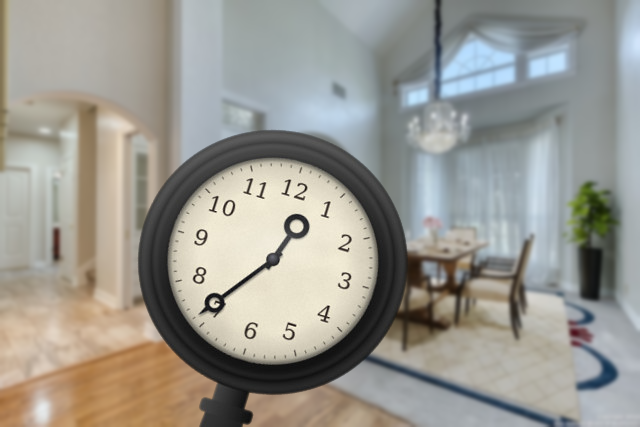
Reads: 12:36
